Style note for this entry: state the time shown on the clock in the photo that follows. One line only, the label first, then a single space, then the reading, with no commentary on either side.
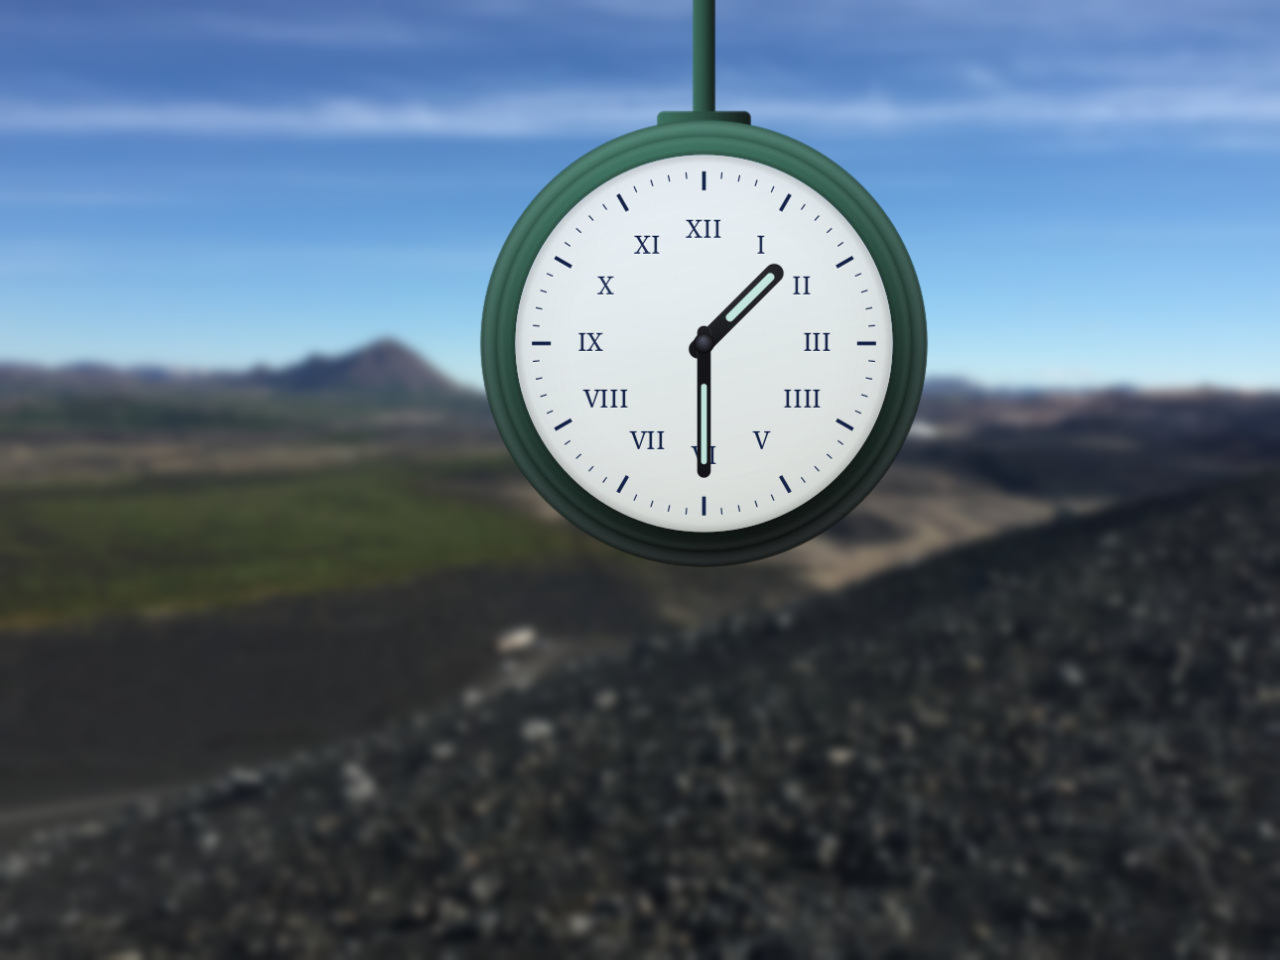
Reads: 1:30
